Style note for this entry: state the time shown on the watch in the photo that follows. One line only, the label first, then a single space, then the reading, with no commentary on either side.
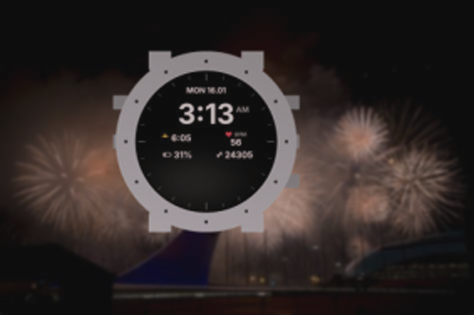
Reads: 3:13
